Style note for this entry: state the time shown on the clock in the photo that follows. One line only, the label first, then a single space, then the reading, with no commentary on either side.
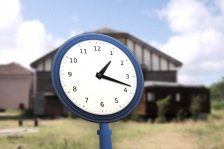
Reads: 1:18
